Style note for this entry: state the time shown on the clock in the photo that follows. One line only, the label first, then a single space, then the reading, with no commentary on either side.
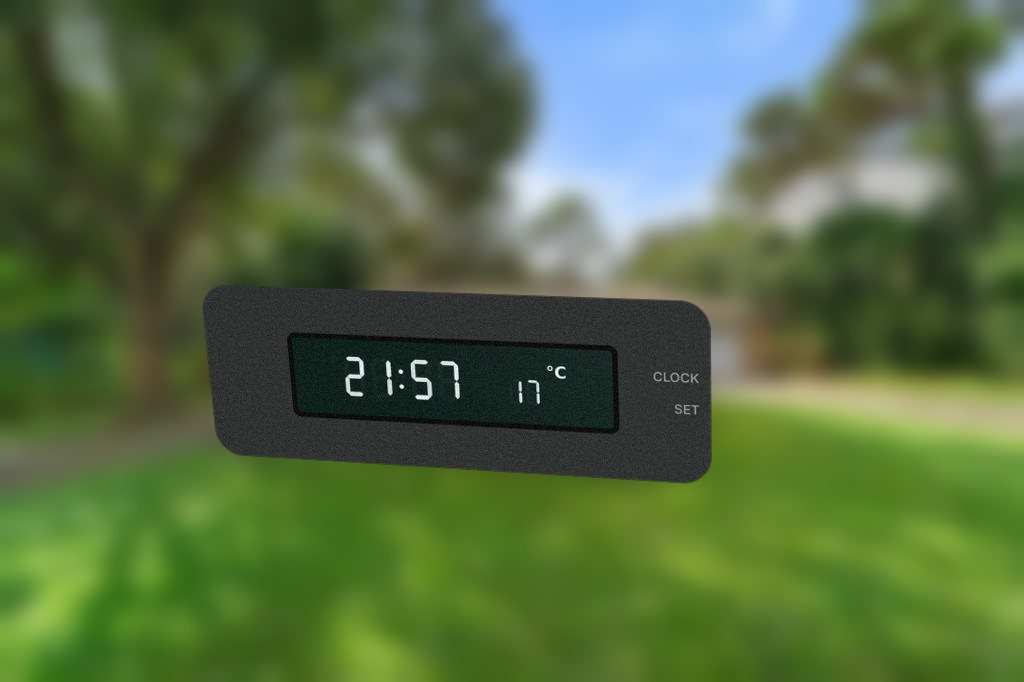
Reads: 21:57
